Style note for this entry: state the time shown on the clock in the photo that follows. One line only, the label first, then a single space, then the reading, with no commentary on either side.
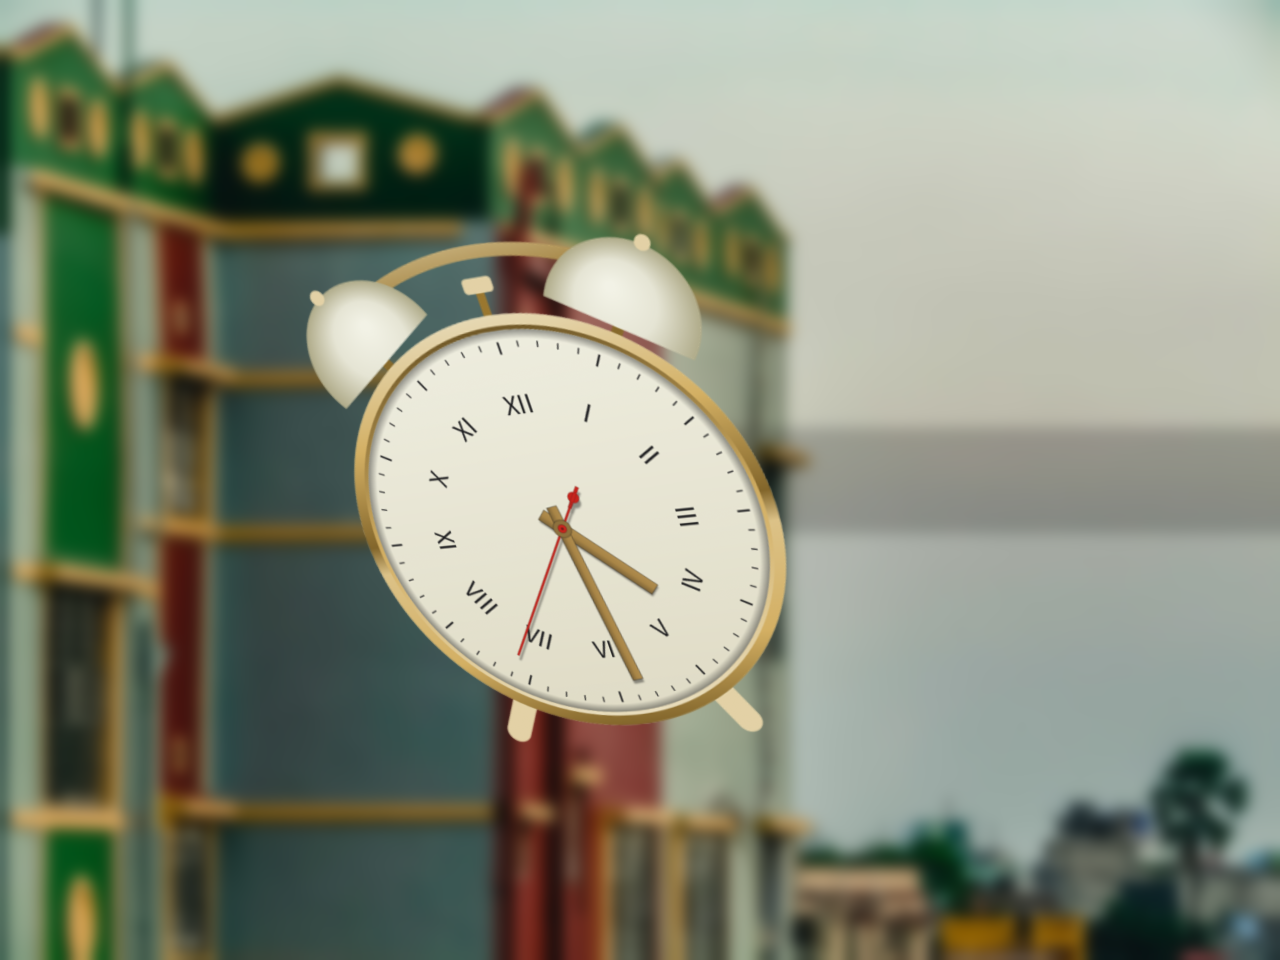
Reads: 4:28:36
